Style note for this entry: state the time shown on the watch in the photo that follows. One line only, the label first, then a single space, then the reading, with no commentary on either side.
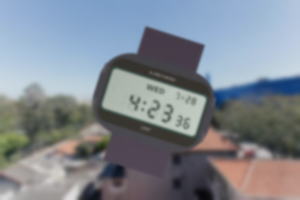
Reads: 4:23:36
